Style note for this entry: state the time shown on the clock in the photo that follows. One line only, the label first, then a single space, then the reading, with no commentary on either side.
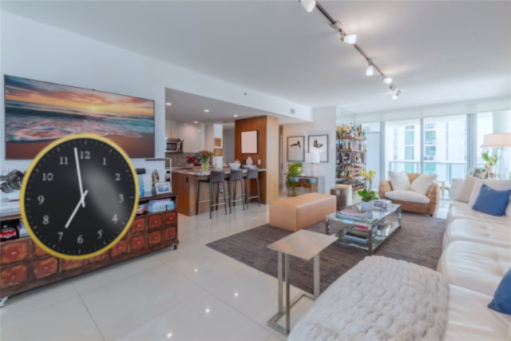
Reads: 6:58
